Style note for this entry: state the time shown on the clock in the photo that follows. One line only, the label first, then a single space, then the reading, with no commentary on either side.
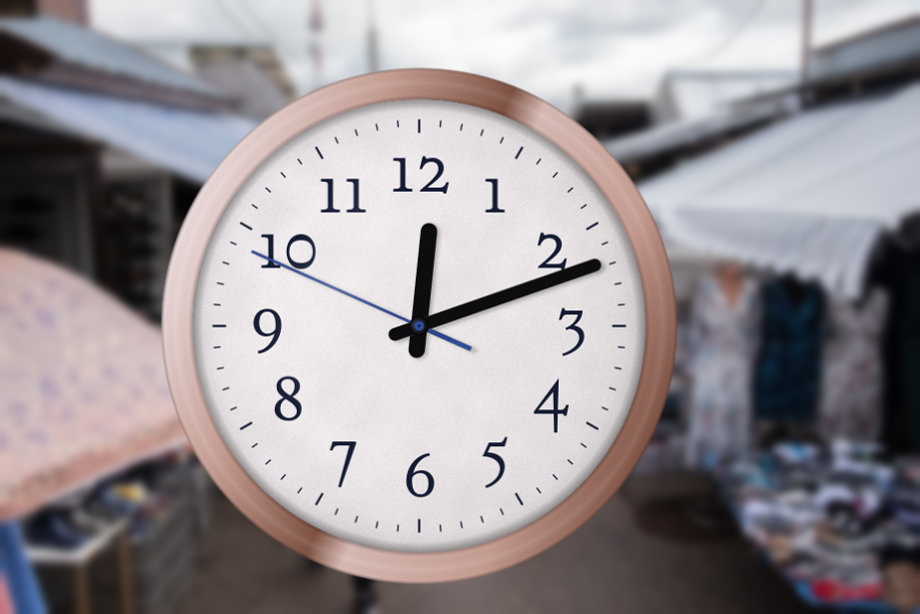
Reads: 12:11:49
